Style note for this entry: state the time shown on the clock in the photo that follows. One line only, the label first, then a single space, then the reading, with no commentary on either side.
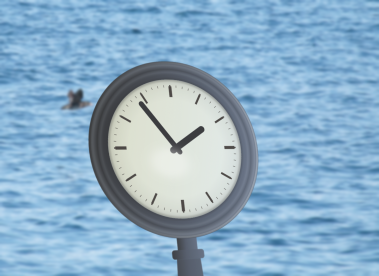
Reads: 1:54
